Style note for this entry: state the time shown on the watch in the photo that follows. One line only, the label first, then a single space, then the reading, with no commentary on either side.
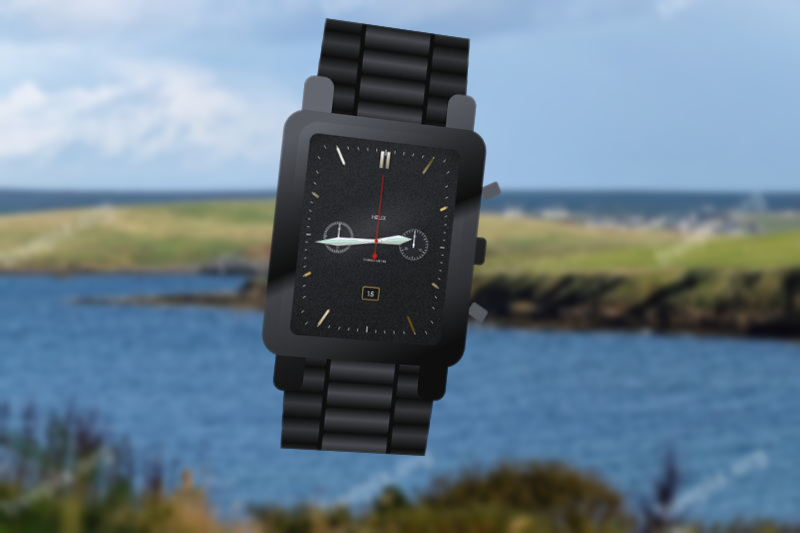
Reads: 2:44
